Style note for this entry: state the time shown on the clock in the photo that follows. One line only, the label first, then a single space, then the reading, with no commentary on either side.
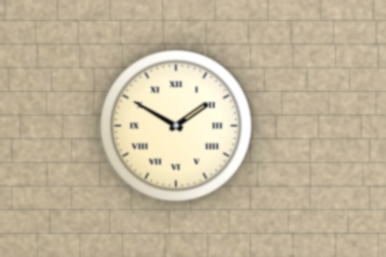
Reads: 1:50
